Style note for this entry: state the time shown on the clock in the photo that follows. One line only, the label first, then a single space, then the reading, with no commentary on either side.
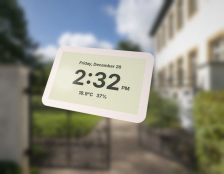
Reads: 2:32
